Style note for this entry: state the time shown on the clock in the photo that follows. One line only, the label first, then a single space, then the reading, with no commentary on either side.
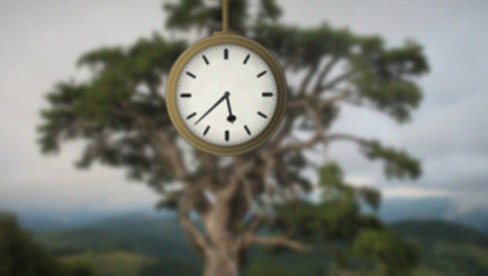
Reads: 5:38
